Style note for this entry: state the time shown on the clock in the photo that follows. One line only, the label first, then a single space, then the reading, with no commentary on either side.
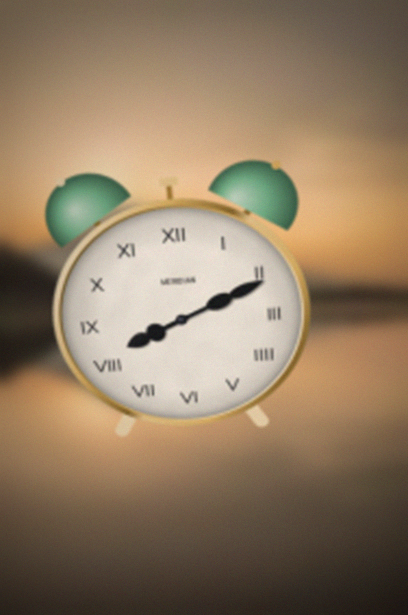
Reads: 8:11
